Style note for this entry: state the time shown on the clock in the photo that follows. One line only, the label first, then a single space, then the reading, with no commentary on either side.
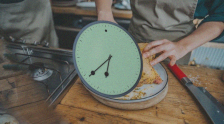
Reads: 6:39
